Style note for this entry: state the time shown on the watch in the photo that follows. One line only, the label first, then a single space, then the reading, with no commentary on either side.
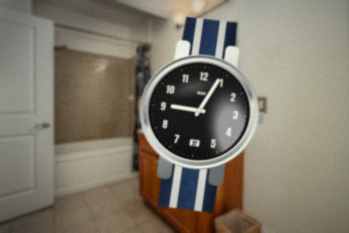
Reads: 9:04
